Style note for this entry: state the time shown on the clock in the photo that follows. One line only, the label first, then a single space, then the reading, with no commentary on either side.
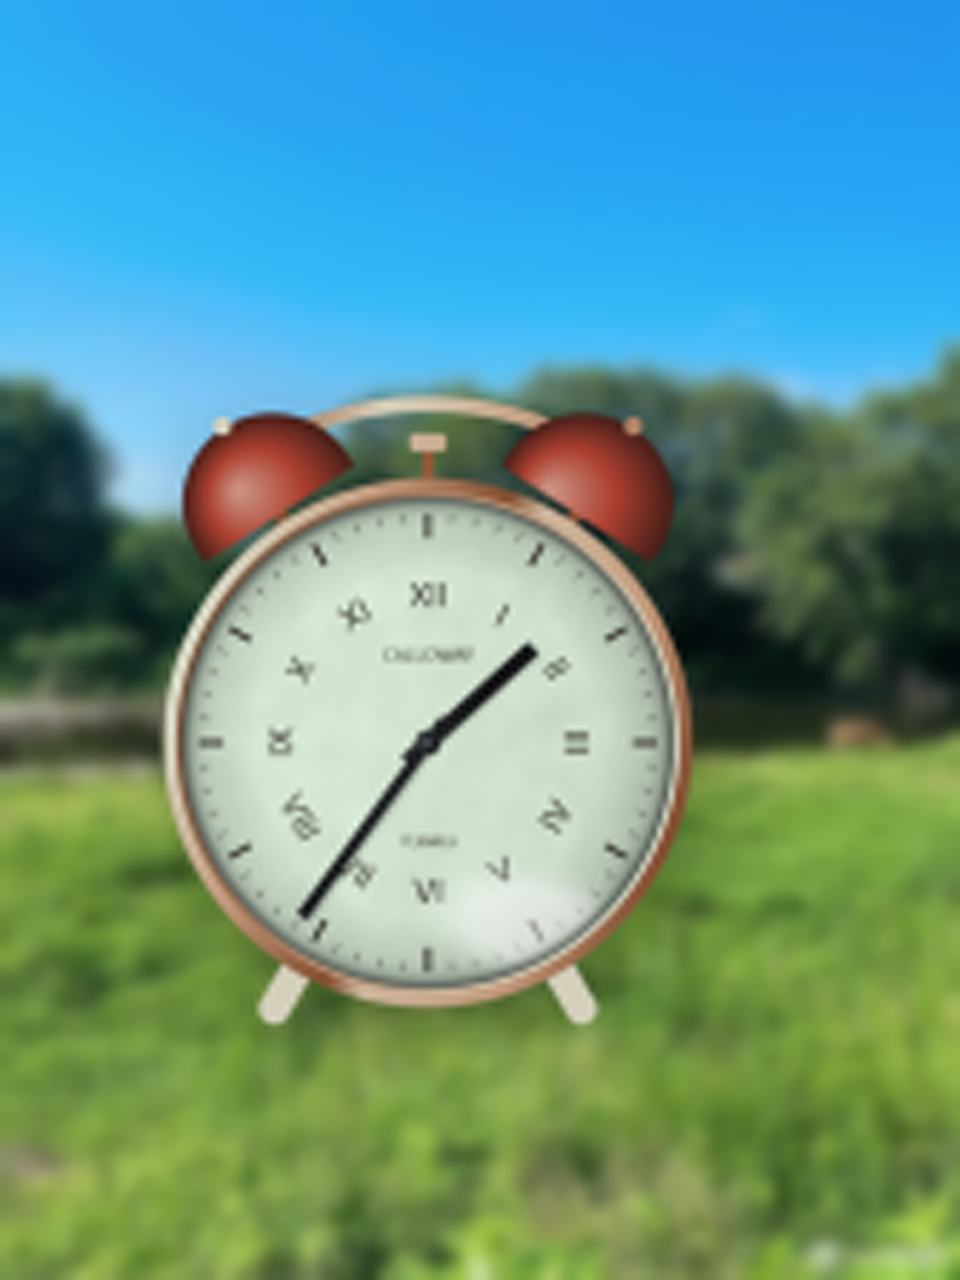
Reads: 1:36
